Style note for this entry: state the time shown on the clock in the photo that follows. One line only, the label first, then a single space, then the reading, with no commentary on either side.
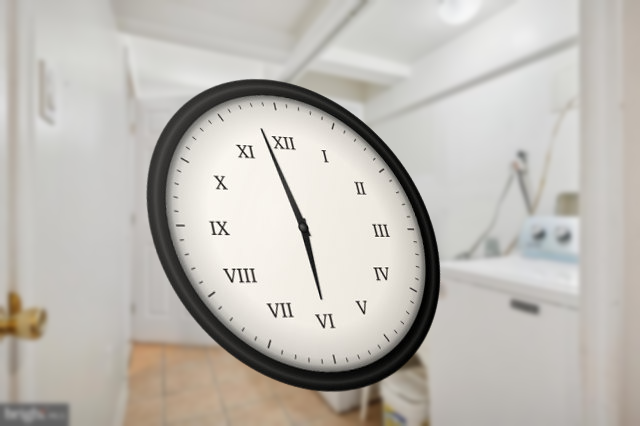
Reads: 5:58
